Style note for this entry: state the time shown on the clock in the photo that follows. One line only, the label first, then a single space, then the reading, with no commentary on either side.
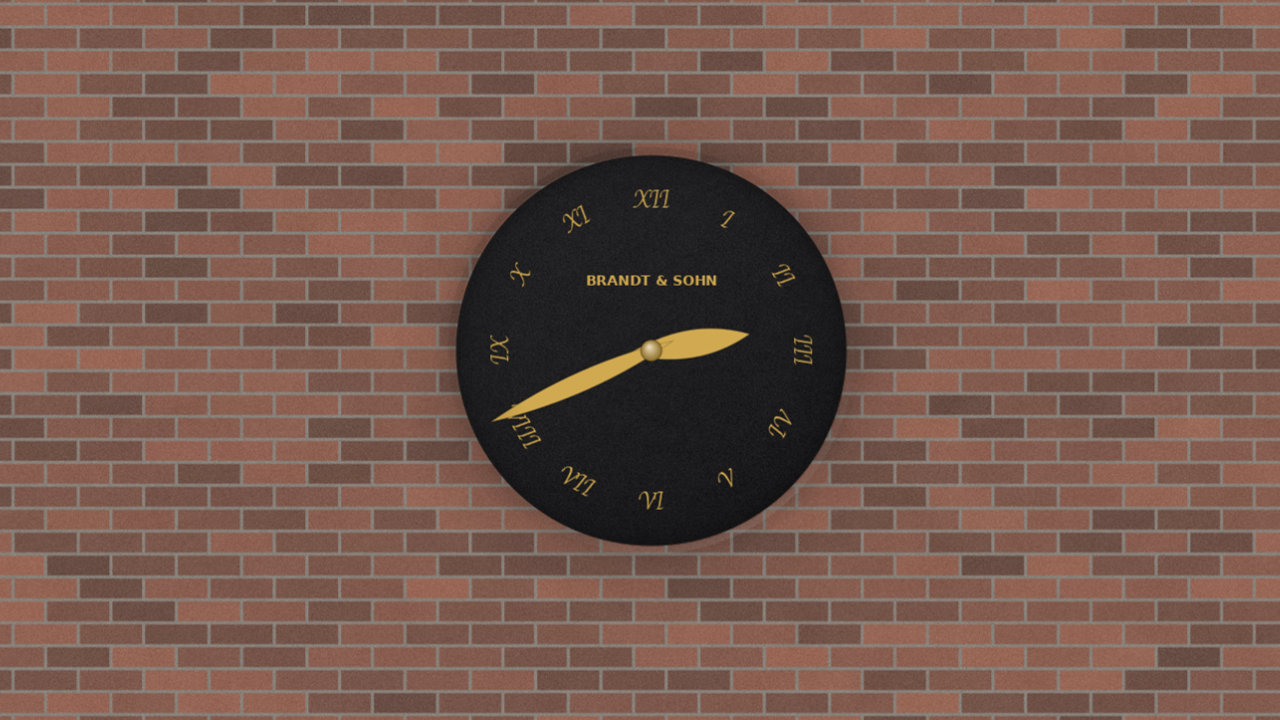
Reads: 2:41
